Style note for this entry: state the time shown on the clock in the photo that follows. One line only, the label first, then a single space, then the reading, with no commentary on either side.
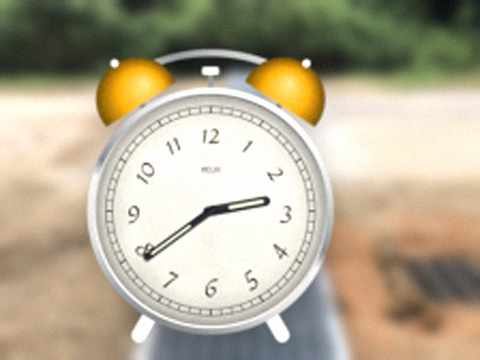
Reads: 2:39
